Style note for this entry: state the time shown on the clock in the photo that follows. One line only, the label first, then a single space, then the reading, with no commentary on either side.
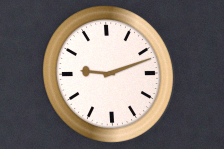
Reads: 9:12
